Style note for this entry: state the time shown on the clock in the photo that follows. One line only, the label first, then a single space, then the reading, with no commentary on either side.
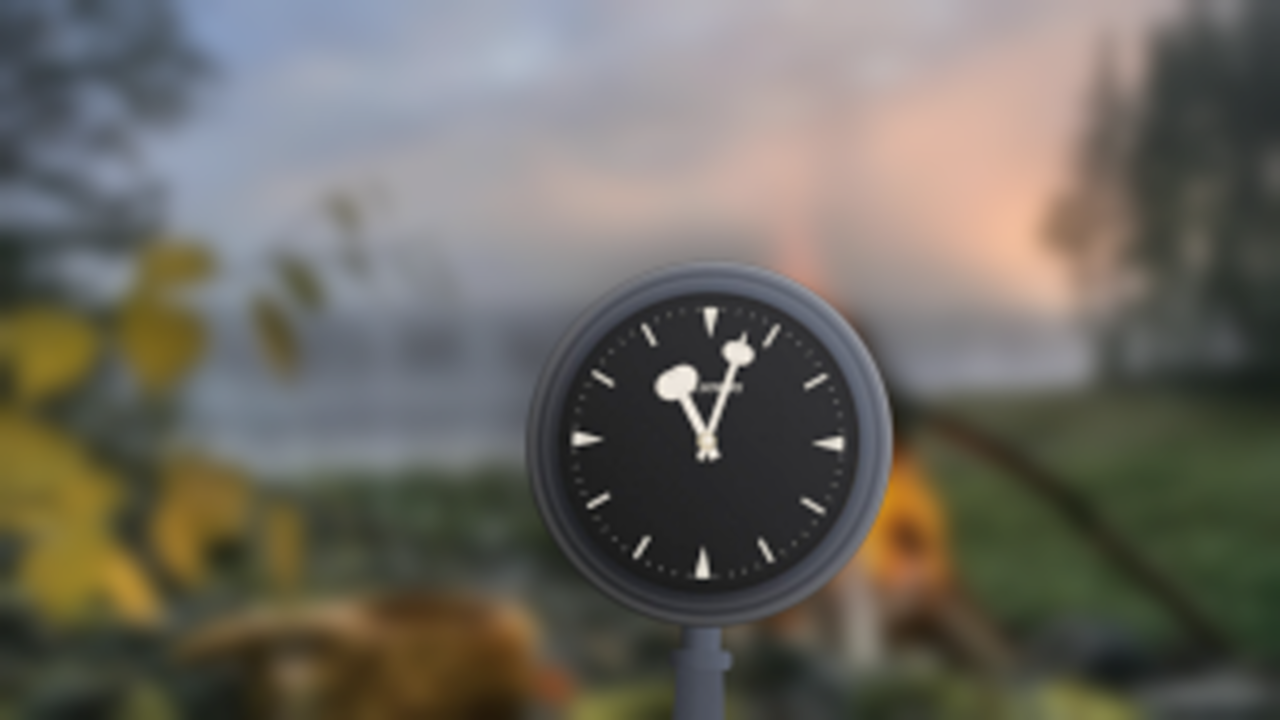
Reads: 11:03
